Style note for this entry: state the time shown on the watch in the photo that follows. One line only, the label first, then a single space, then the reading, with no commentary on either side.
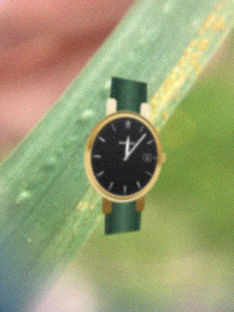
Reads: 12:07
